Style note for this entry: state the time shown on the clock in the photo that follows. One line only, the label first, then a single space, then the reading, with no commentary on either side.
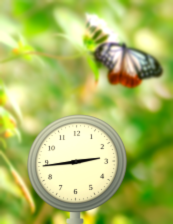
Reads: 2:44
